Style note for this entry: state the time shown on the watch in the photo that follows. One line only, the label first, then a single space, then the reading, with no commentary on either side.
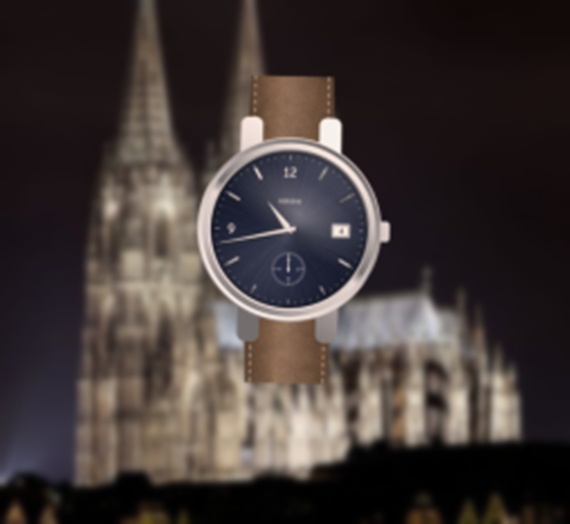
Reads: 10:43
